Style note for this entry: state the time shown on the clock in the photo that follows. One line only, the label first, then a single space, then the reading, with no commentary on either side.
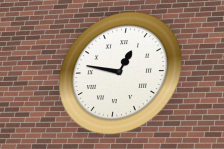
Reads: 12:47
